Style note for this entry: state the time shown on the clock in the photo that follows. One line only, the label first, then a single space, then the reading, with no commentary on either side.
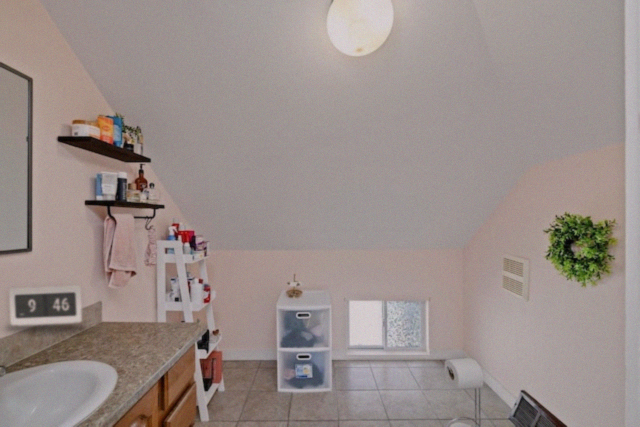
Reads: 9:46
